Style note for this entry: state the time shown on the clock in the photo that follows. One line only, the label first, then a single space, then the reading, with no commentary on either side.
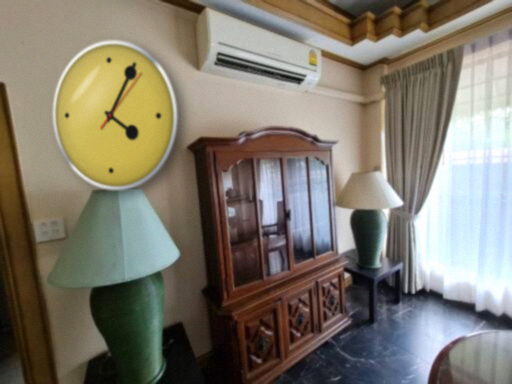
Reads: 4:05:07
